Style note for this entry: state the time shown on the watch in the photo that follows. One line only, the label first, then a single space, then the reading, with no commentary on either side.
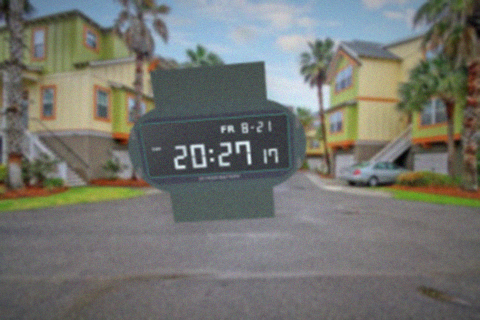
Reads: 20:27:17
